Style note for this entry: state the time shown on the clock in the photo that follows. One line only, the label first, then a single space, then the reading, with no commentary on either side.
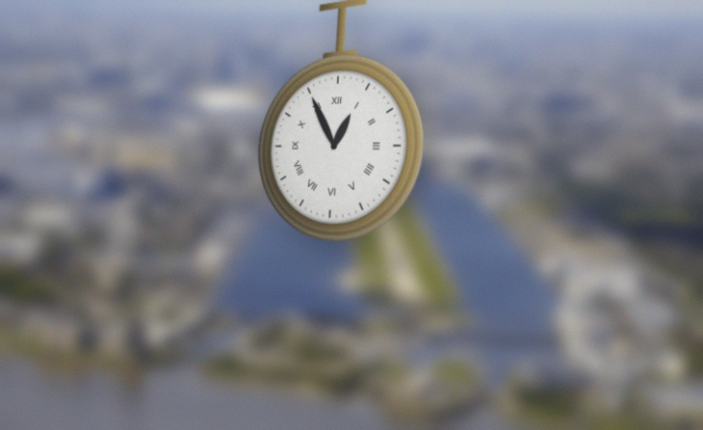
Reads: 12:55
